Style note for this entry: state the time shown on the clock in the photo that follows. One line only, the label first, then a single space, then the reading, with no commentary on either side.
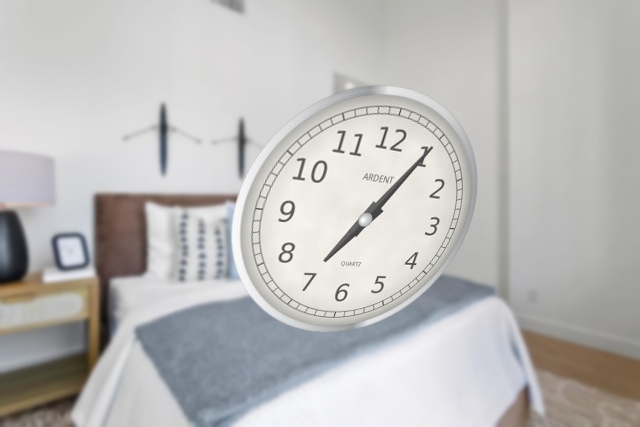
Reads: 7:05
